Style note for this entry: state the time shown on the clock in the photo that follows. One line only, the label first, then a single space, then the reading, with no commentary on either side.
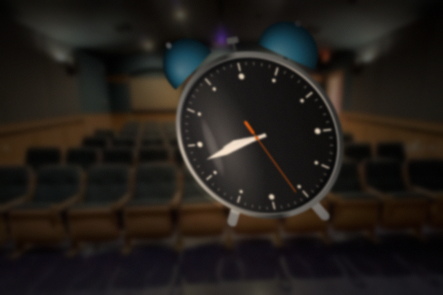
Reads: 8:42:26
